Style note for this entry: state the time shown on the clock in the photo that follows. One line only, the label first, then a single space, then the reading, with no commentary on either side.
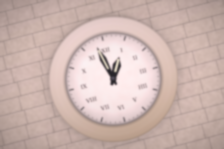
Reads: 12:58
